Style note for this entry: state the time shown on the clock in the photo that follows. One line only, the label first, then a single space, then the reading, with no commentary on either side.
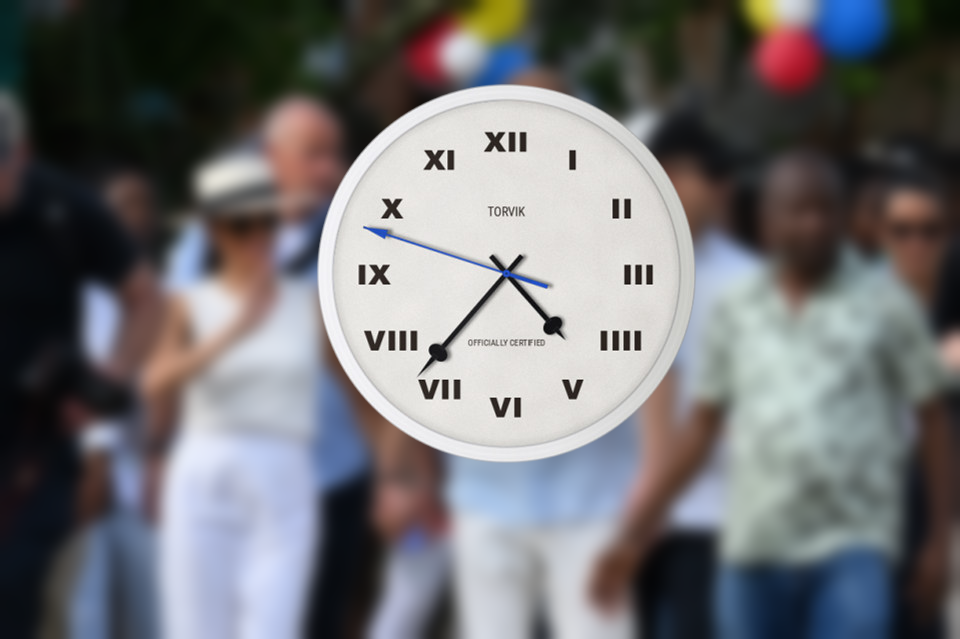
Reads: 4:36:48
